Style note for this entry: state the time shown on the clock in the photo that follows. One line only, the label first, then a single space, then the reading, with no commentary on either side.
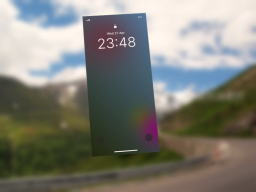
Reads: 23:48
